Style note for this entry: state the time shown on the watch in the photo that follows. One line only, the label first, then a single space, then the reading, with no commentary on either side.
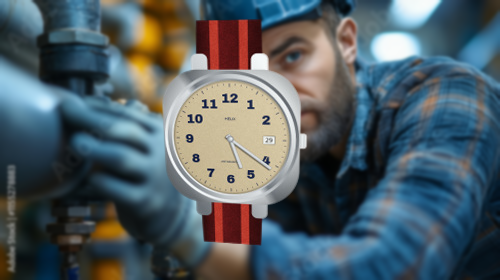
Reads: 5:21
